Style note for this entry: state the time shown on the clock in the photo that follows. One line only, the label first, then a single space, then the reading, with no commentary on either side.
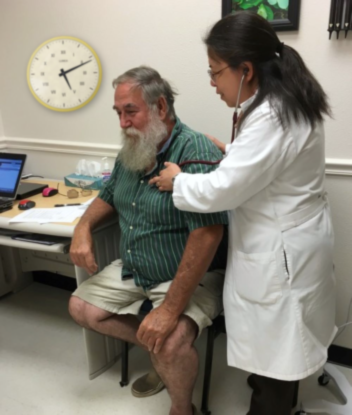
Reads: 5:11
